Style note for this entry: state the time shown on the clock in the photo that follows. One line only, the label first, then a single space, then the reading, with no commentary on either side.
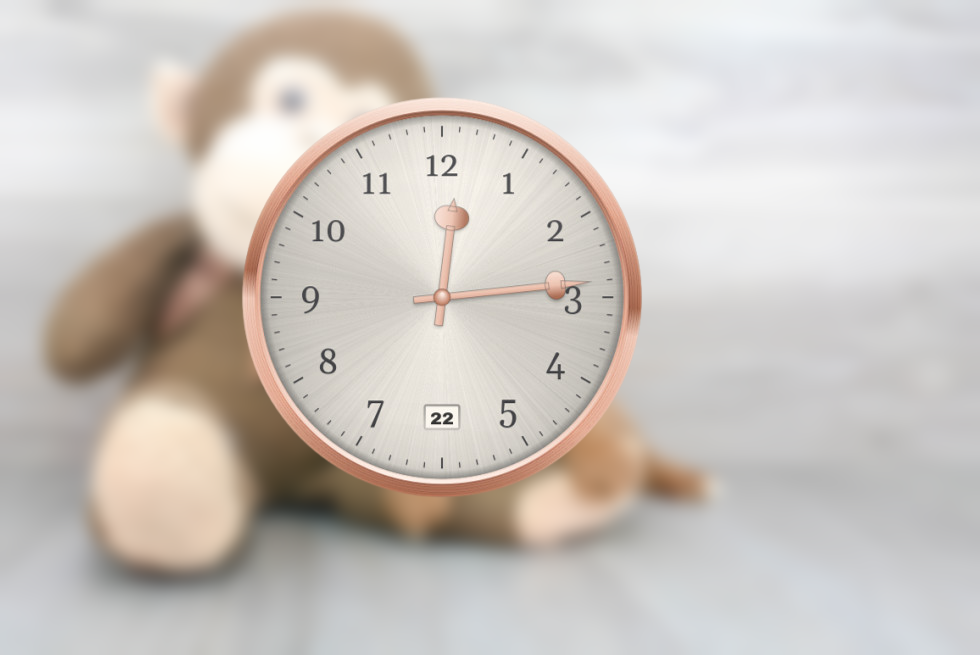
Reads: 12:14
